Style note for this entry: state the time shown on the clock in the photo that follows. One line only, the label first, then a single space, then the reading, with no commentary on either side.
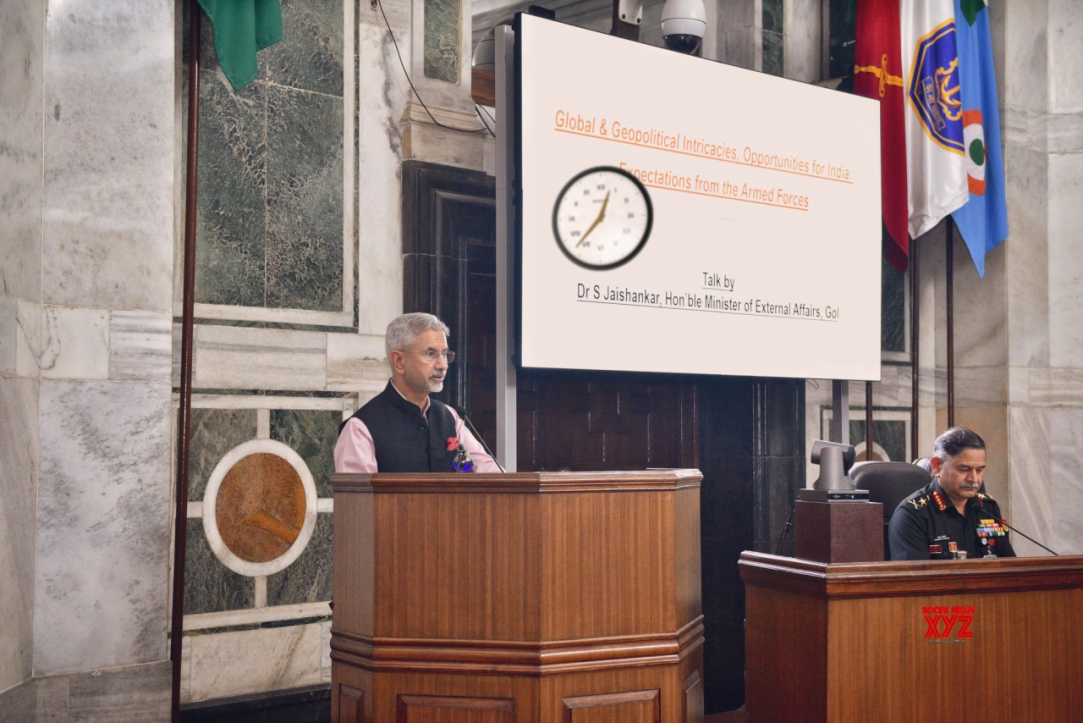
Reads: 12:37
